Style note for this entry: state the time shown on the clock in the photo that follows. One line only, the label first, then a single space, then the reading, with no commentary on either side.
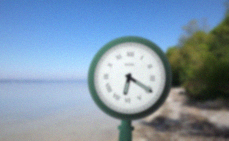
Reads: 6:20
